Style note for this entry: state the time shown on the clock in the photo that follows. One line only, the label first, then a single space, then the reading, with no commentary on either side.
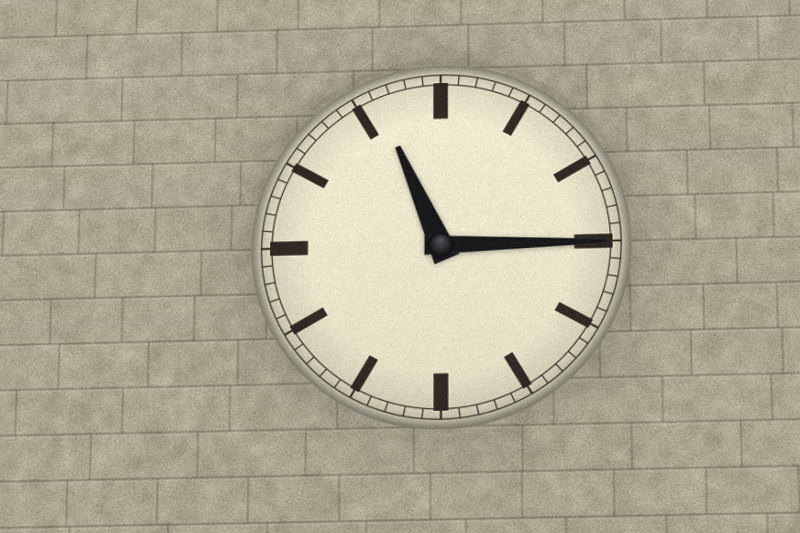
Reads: 11:15
